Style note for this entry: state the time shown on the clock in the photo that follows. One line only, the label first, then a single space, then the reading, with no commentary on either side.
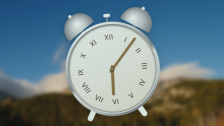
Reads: 6:07
